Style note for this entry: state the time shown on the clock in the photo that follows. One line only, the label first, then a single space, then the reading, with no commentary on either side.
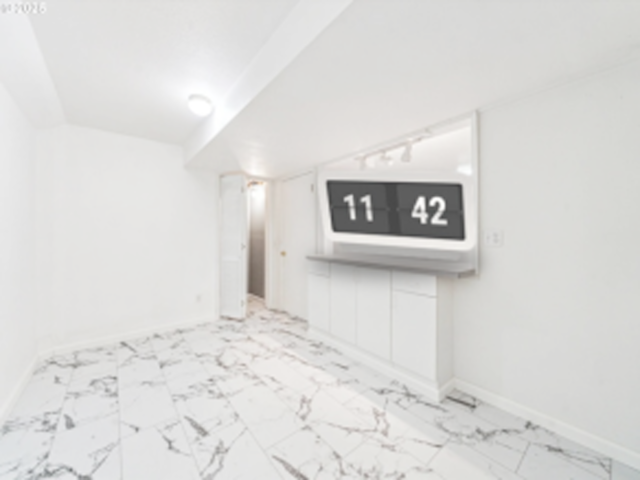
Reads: 11:42
